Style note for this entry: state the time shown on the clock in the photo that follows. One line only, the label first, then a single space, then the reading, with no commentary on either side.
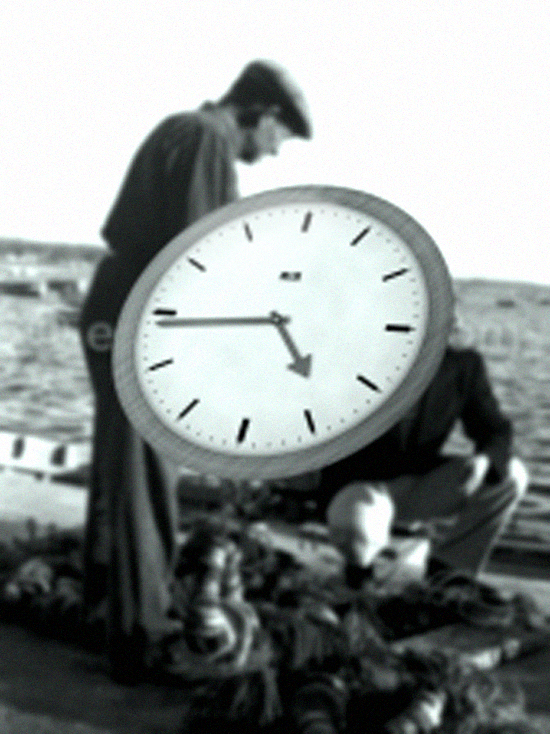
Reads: 4:44
